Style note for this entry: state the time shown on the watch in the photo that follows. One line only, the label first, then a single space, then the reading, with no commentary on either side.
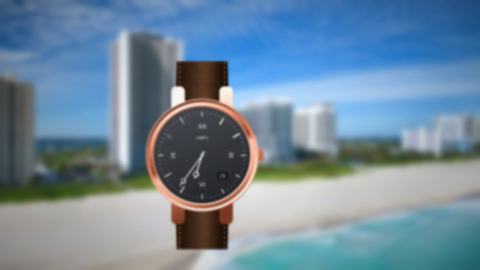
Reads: 6:36
